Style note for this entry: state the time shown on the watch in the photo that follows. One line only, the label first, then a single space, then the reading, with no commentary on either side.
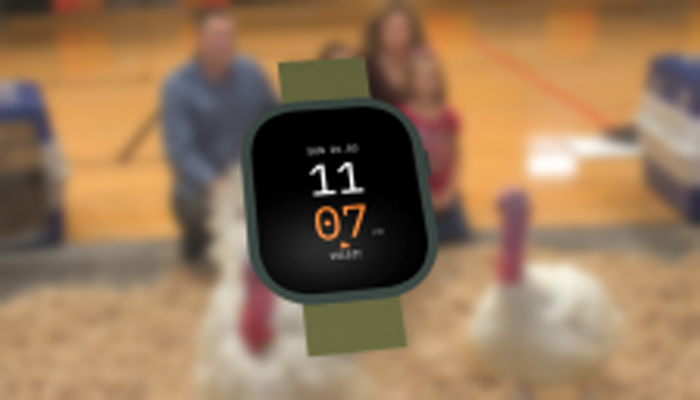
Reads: 11:07
